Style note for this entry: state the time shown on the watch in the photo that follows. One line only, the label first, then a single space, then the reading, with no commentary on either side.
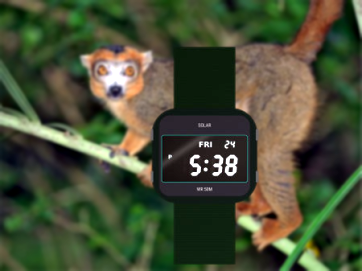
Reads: 5:38
